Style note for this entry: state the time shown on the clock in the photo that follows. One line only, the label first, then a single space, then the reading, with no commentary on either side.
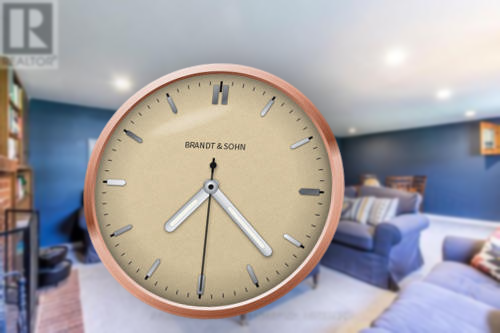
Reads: 7:22:30
